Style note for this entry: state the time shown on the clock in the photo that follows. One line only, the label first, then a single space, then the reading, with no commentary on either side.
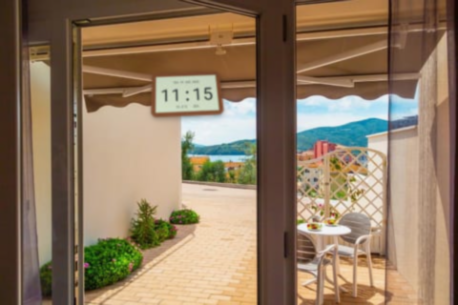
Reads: 11:15
